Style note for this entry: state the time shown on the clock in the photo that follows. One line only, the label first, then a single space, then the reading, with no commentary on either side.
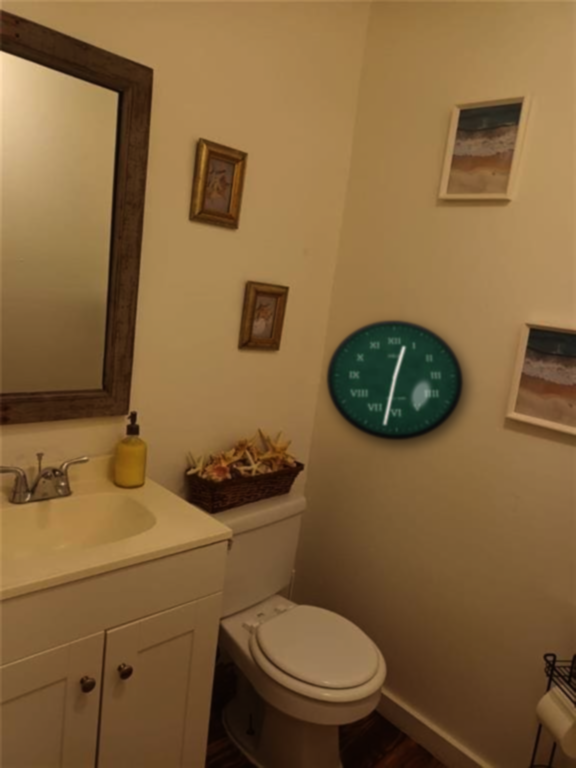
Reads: 12:32
